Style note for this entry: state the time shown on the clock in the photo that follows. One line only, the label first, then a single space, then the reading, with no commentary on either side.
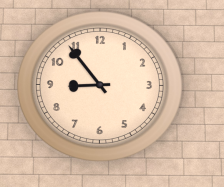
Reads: 8:54
